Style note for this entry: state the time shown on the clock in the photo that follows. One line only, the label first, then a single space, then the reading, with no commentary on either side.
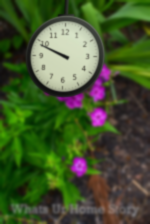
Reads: 9:49
